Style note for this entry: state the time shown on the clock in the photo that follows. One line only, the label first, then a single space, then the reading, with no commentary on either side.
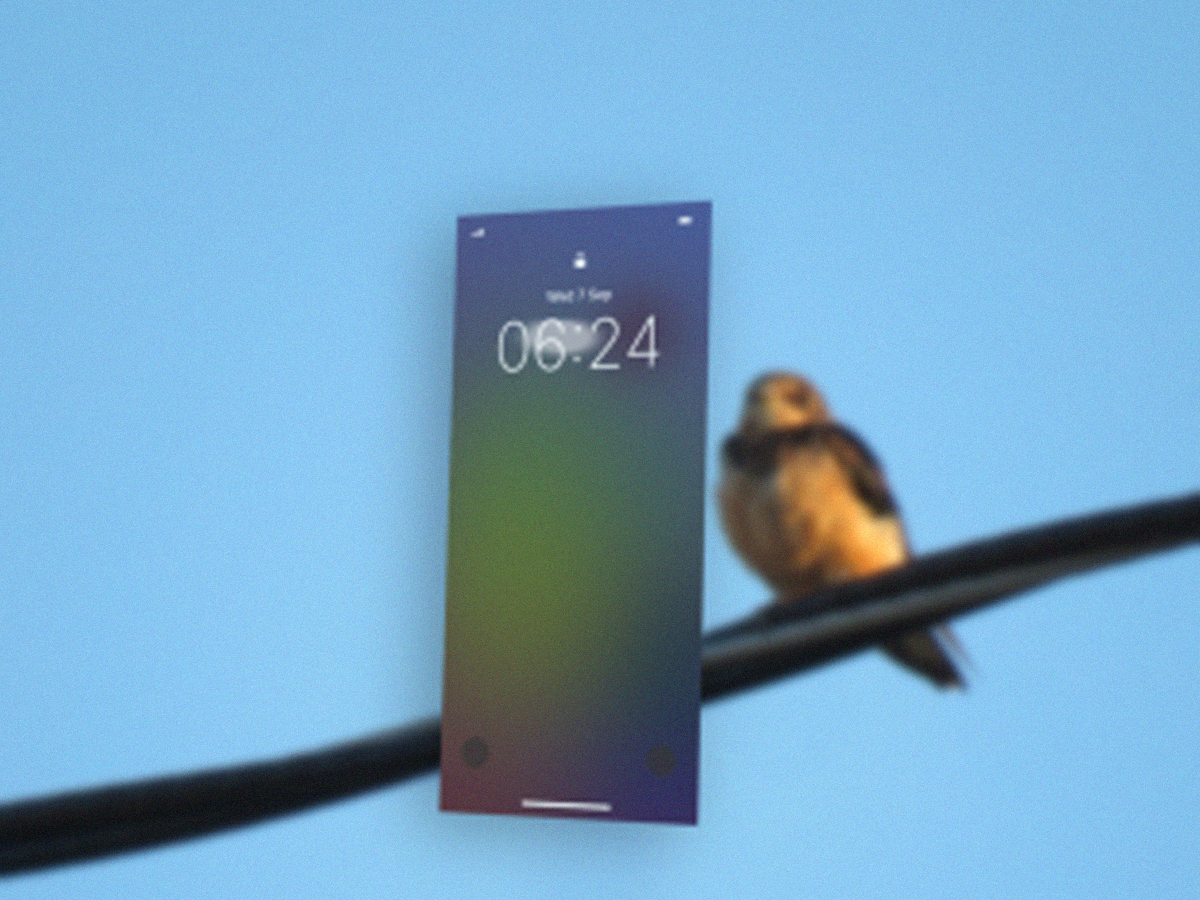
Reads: 6:24
